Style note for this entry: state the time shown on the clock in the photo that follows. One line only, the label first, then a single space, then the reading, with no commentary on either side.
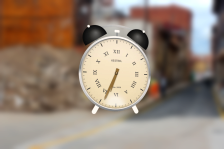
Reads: 6:34
